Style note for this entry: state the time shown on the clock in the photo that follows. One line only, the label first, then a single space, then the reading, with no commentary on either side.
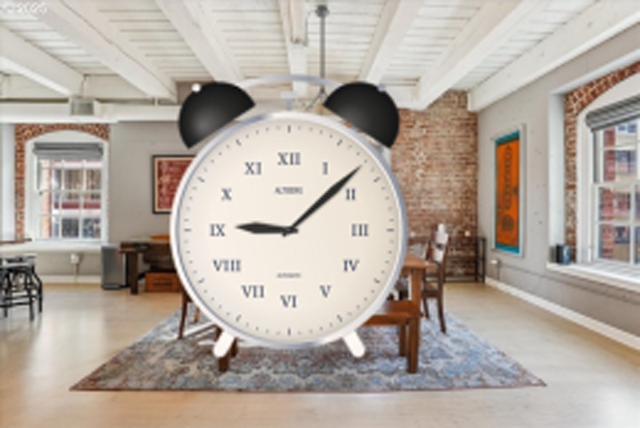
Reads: 9:08
